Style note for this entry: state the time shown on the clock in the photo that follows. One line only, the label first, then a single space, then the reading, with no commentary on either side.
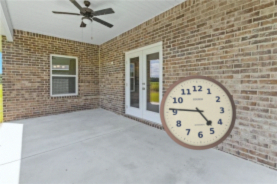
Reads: 4:46
